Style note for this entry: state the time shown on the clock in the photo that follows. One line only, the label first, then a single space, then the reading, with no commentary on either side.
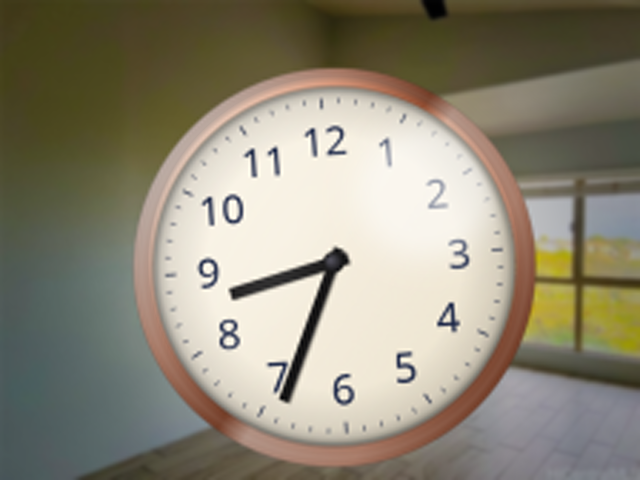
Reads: 8:34
